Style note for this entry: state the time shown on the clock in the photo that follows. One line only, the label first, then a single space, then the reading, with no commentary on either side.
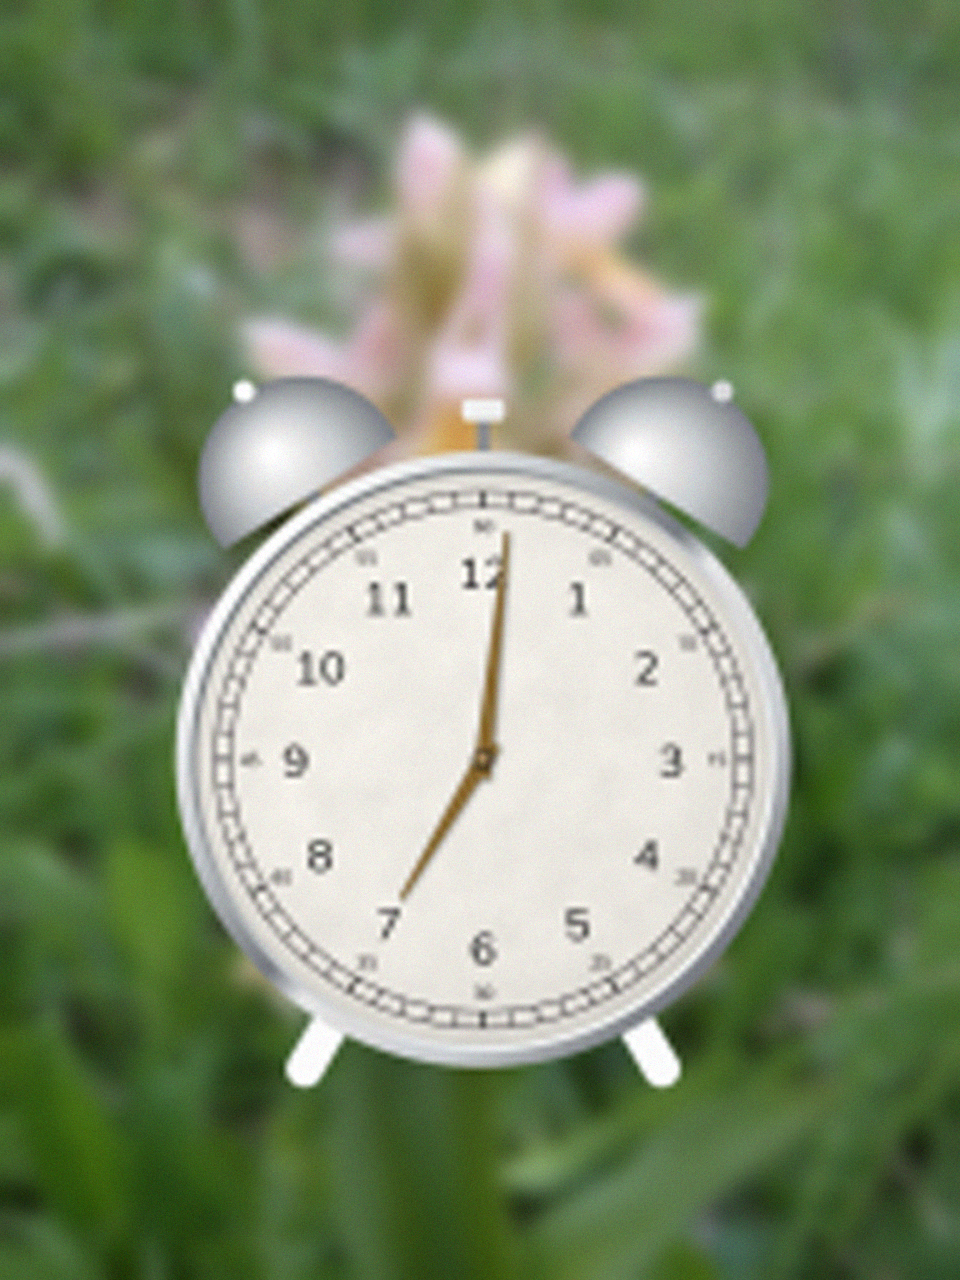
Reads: 7:01
